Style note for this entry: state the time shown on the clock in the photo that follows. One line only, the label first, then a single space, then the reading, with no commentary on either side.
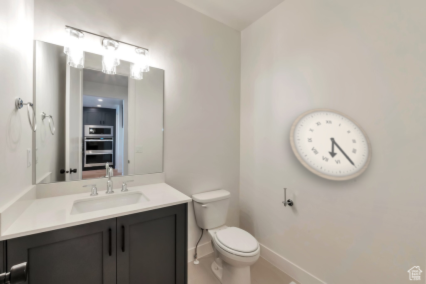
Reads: 6:25
